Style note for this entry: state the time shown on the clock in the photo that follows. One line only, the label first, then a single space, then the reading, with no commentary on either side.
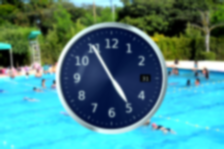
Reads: 4:55
